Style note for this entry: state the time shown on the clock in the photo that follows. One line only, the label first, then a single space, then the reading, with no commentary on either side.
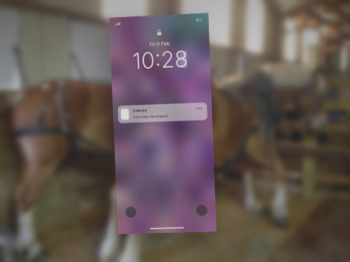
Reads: 10:28
